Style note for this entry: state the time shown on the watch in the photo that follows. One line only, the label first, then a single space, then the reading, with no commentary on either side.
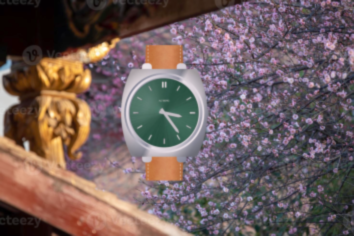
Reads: 3:24
